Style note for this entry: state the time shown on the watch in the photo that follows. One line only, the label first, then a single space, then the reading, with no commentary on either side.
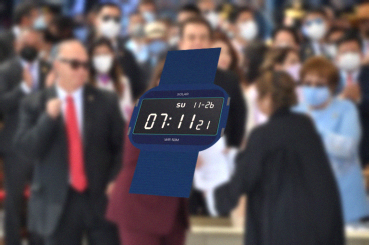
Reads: 7:11:21
